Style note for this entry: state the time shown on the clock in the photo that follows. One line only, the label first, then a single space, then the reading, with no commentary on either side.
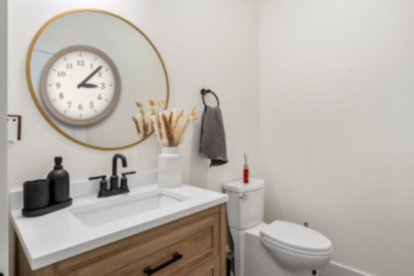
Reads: 3:08
